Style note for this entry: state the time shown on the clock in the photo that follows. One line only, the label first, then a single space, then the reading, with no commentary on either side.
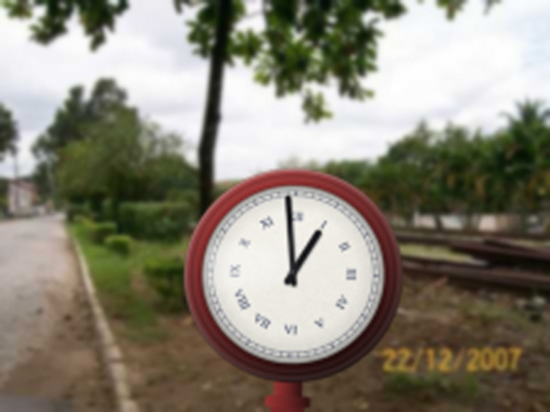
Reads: 12:59
